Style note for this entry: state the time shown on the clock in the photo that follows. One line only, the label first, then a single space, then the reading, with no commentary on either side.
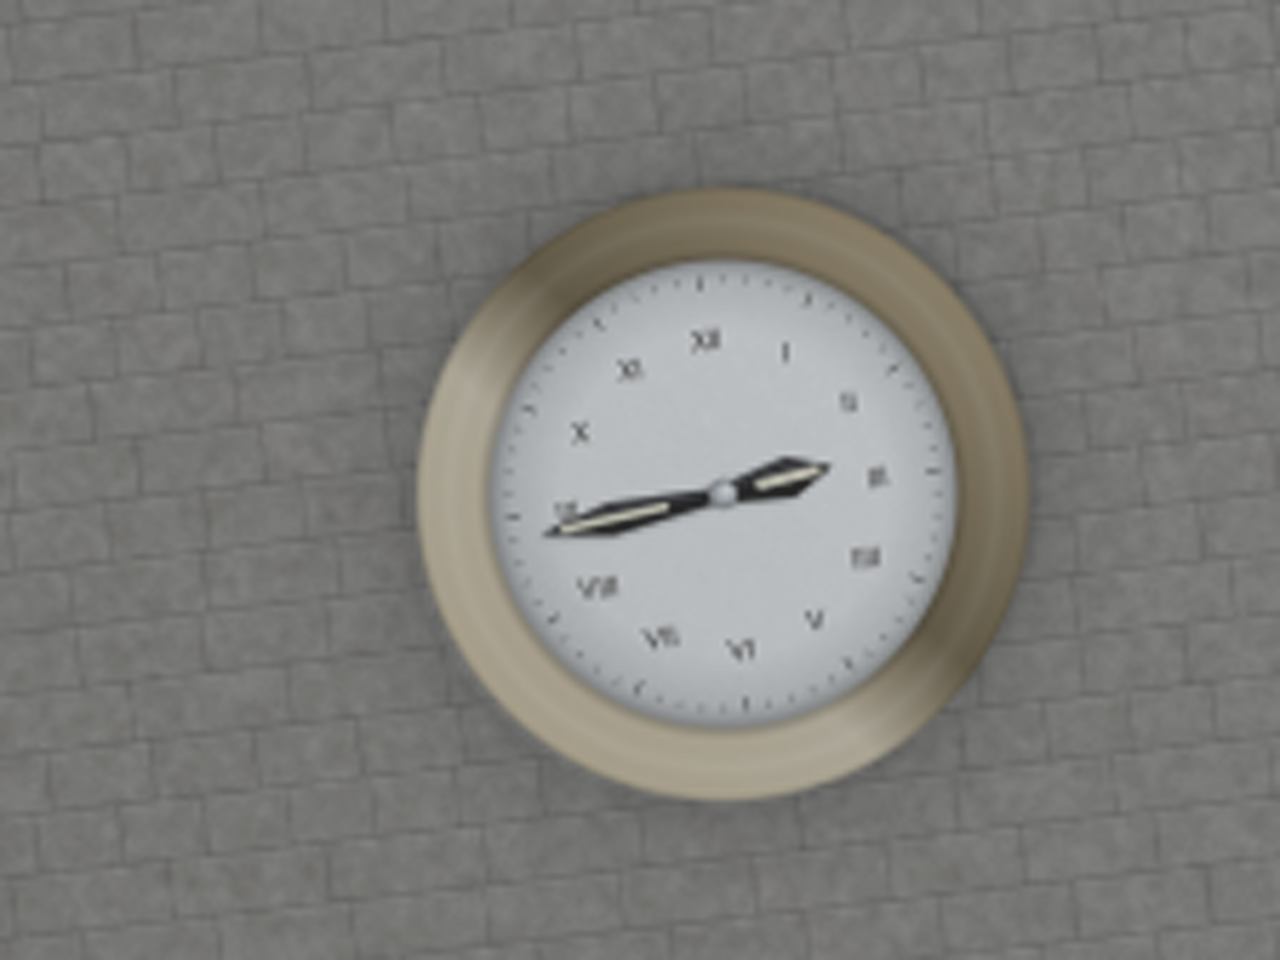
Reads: 2:44
